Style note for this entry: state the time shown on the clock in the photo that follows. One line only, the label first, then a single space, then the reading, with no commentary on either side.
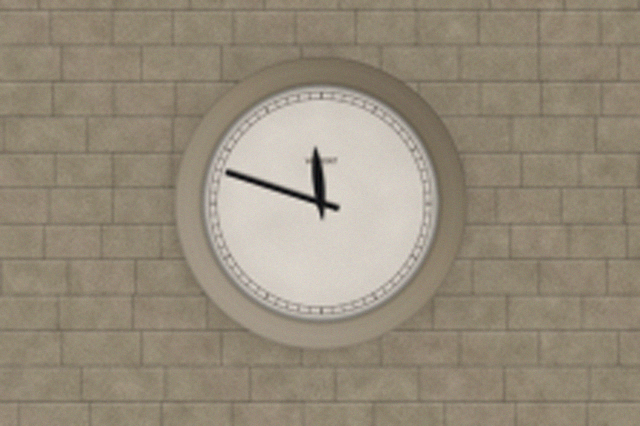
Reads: 11:48
